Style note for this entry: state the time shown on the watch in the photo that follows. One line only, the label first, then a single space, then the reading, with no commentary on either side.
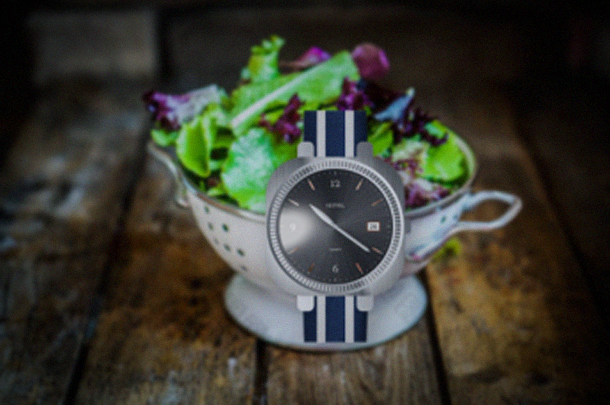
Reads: 10:21
